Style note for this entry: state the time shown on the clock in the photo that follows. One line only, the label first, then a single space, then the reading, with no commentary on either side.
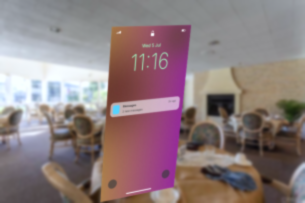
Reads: 11:16
